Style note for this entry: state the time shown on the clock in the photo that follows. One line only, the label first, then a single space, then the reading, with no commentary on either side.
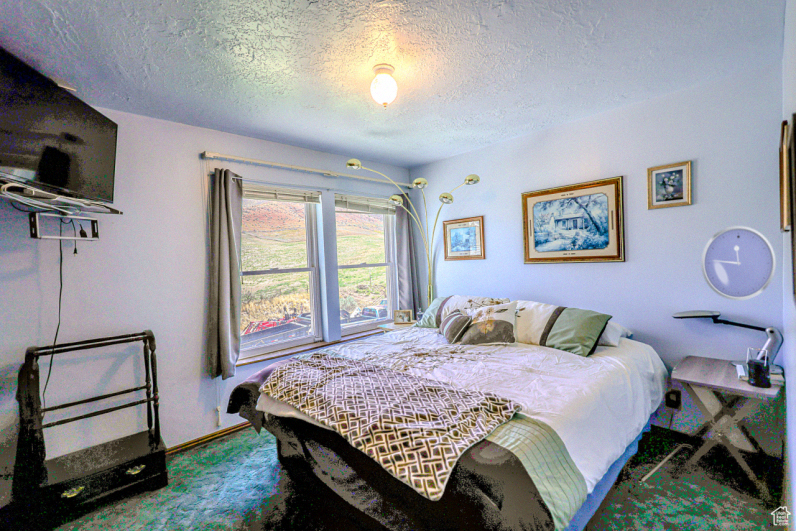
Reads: 11:46
